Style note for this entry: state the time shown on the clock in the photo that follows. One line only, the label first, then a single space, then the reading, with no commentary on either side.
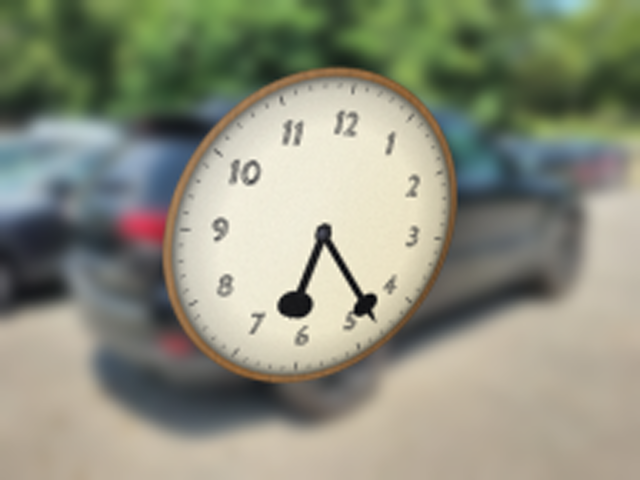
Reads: 6:23
